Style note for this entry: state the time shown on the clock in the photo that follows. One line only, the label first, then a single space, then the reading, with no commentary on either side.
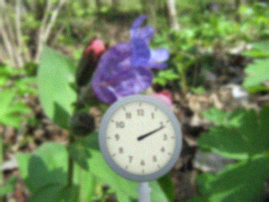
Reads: 2:11
